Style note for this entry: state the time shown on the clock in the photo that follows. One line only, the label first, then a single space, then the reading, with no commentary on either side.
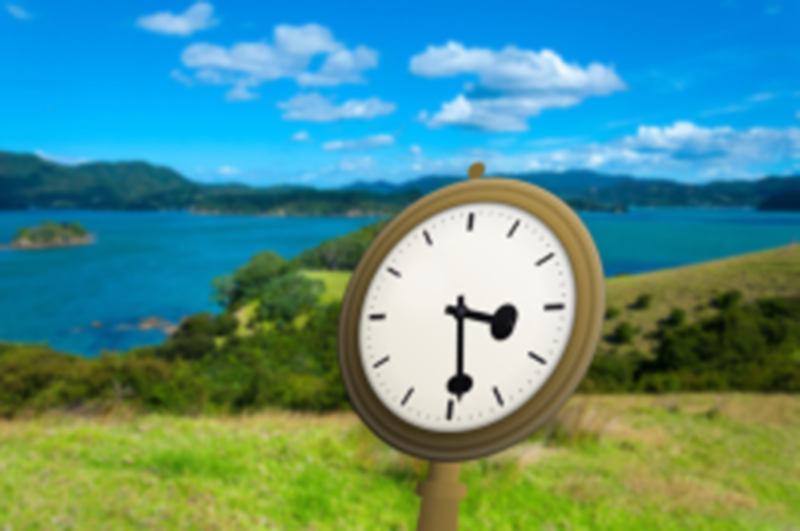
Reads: 3:29
